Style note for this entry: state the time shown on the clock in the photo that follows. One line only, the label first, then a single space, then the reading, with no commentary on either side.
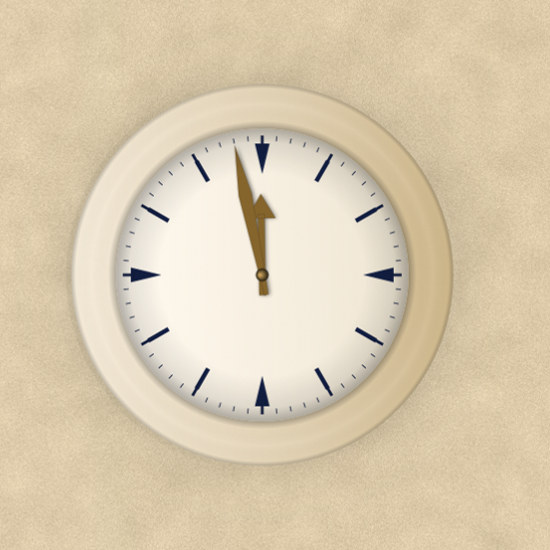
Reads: 11:58
